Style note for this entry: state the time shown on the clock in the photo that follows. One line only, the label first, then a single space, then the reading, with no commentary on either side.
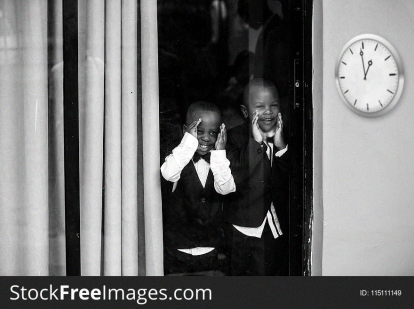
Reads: 12:59
